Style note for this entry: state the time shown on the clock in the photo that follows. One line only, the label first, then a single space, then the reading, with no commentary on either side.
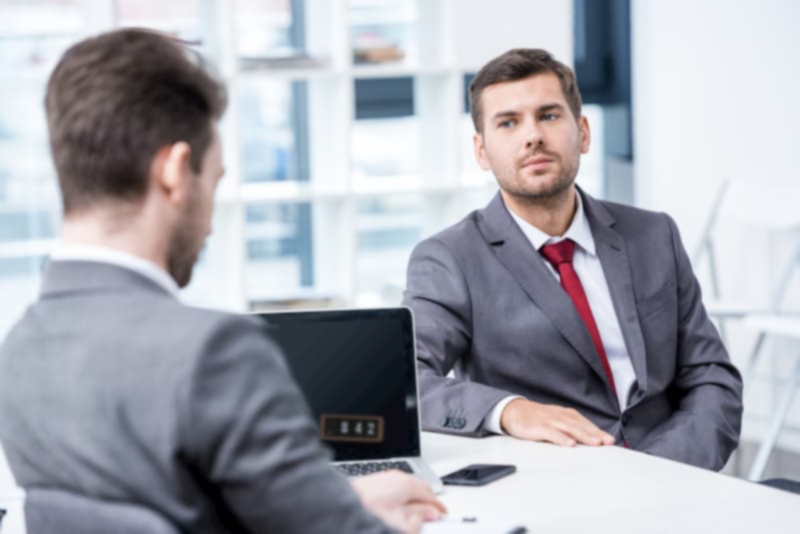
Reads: 8:42
